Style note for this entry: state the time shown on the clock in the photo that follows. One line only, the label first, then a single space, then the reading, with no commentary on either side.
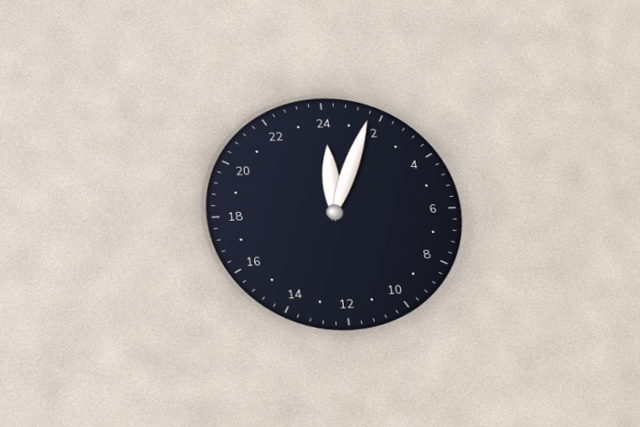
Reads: 0:04
